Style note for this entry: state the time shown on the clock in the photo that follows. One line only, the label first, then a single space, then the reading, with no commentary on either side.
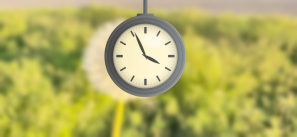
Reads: 3:56
